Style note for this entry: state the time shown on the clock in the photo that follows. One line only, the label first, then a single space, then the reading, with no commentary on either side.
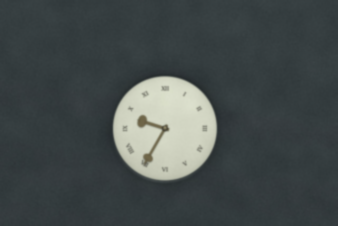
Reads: 9:35
